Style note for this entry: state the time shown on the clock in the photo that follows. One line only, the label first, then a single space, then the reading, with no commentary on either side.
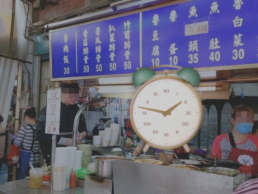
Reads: 1:47
